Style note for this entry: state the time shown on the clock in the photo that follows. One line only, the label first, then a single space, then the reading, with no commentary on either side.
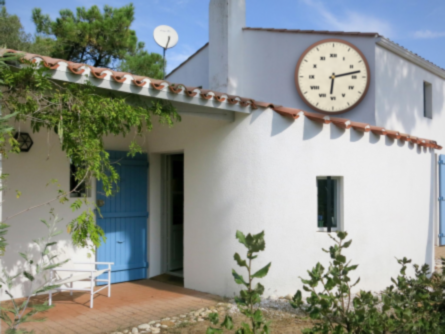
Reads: 6:13
